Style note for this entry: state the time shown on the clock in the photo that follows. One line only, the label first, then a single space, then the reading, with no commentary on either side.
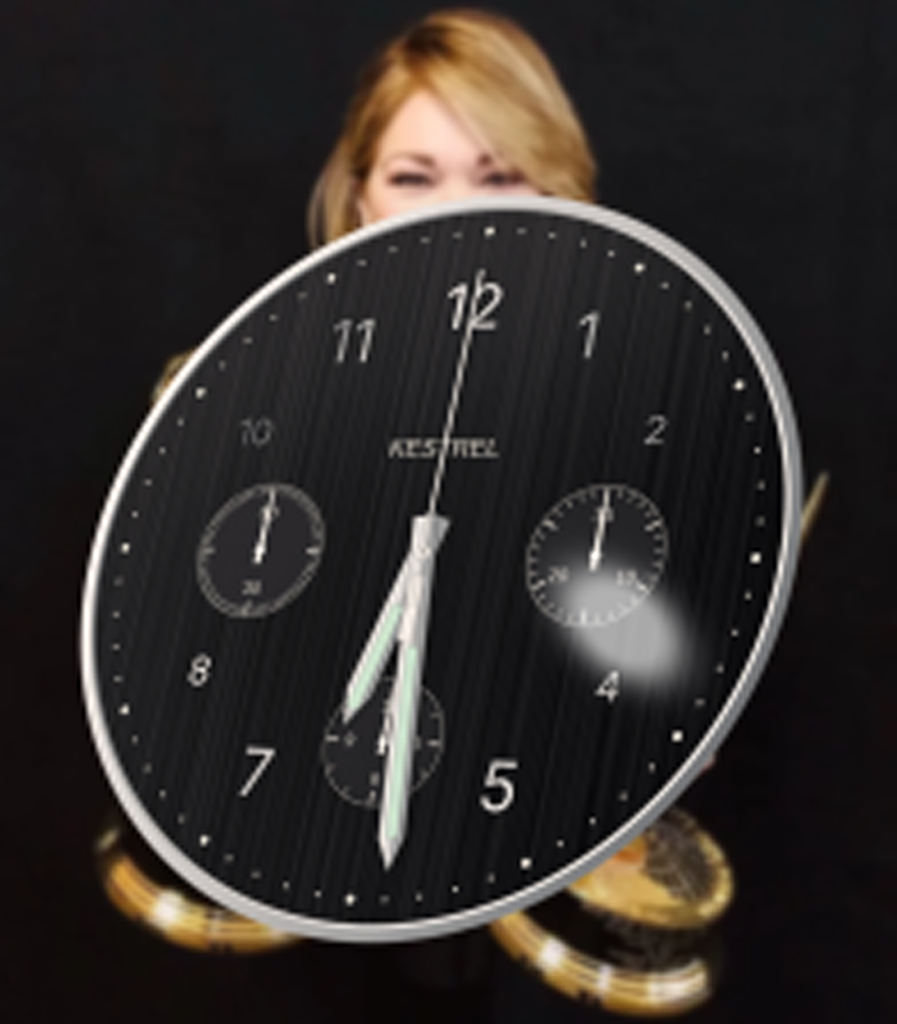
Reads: 6:29
